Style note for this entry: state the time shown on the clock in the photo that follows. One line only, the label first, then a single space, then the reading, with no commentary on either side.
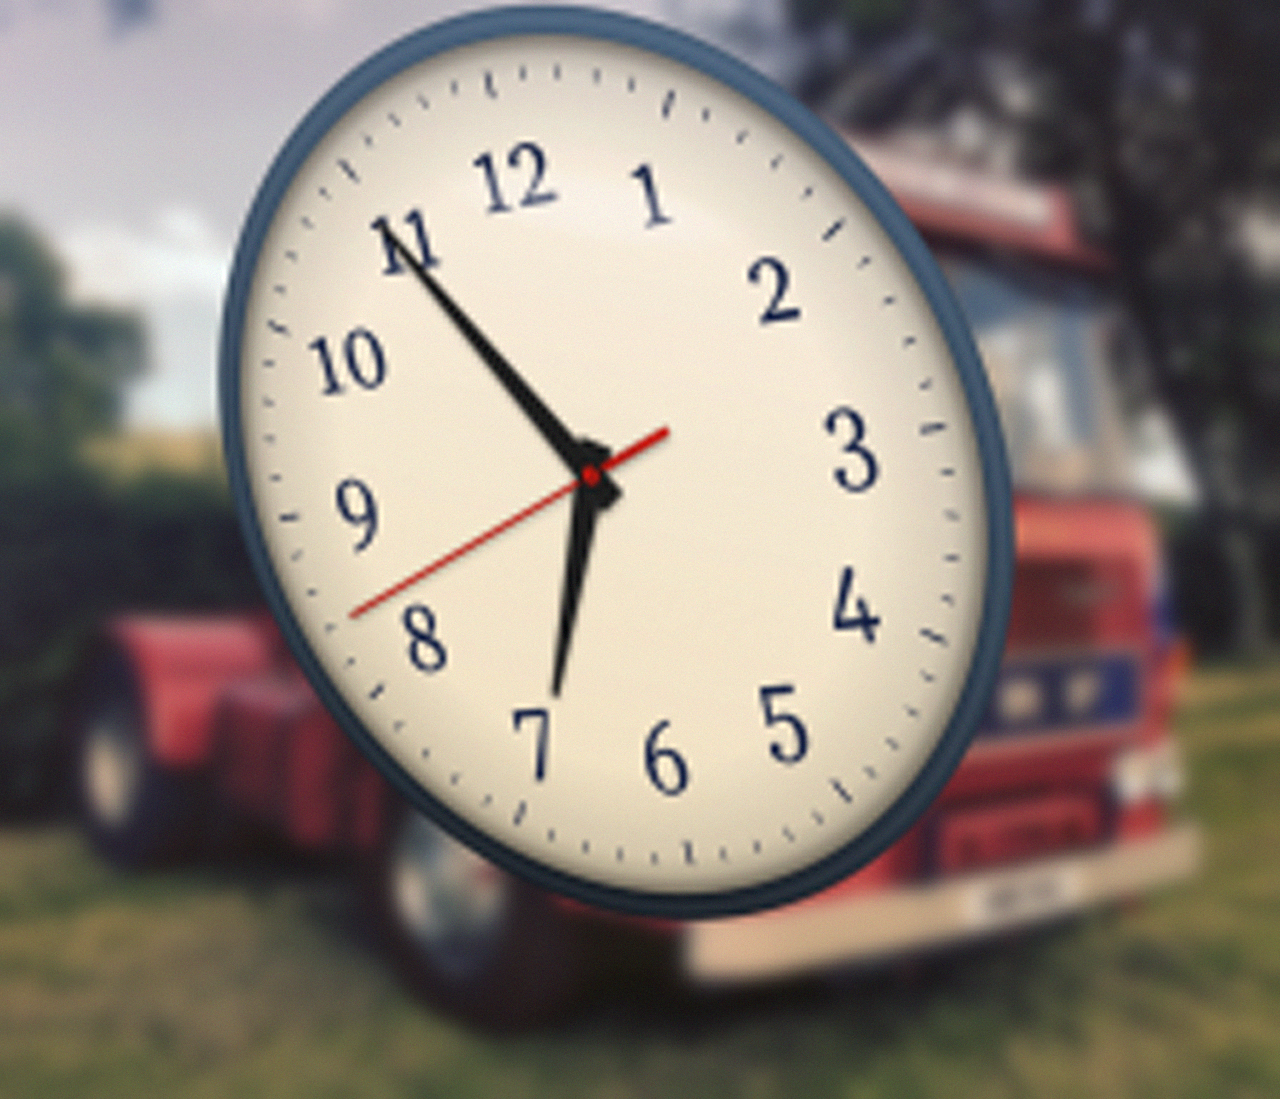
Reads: 6:54:42
